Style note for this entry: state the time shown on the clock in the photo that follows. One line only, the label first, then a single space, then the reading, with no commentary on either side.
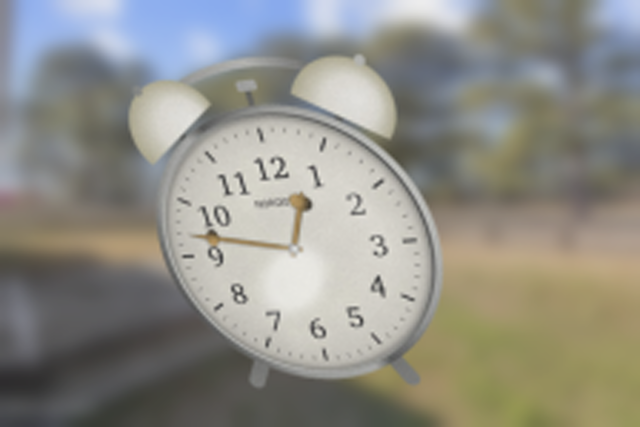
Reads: 12:47
